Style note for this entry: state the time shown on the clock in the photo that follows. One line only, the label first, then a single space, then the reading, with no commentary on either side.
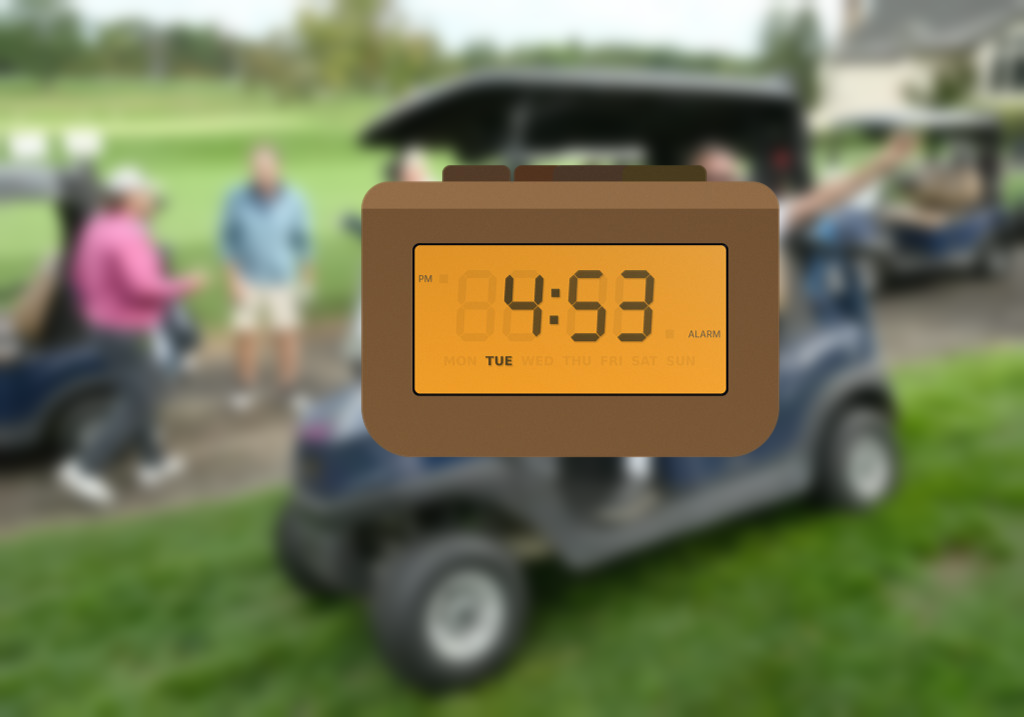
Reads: 4:53
